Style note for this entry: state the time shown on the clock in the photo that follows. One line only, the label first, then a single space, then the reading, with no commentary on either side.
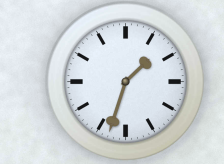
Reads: 1:33
